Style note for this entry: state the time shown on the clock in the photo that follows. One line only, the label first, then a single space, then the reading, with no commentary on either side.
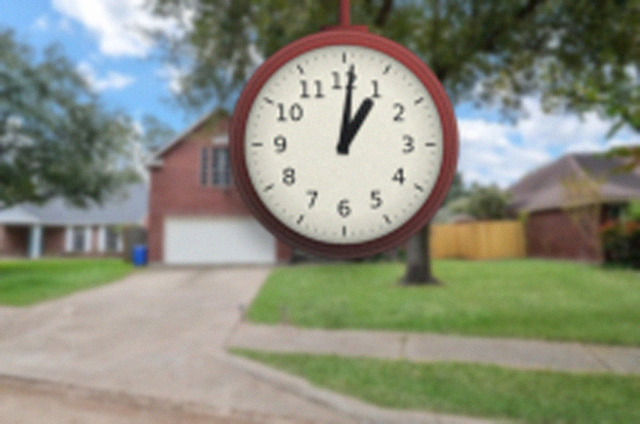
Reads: 1:01
